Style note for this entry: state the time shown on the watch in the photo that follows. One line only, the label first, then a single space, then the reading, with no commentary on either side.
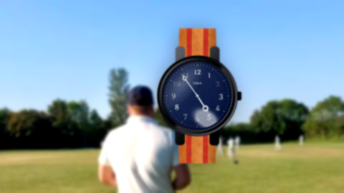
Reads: 4:54
